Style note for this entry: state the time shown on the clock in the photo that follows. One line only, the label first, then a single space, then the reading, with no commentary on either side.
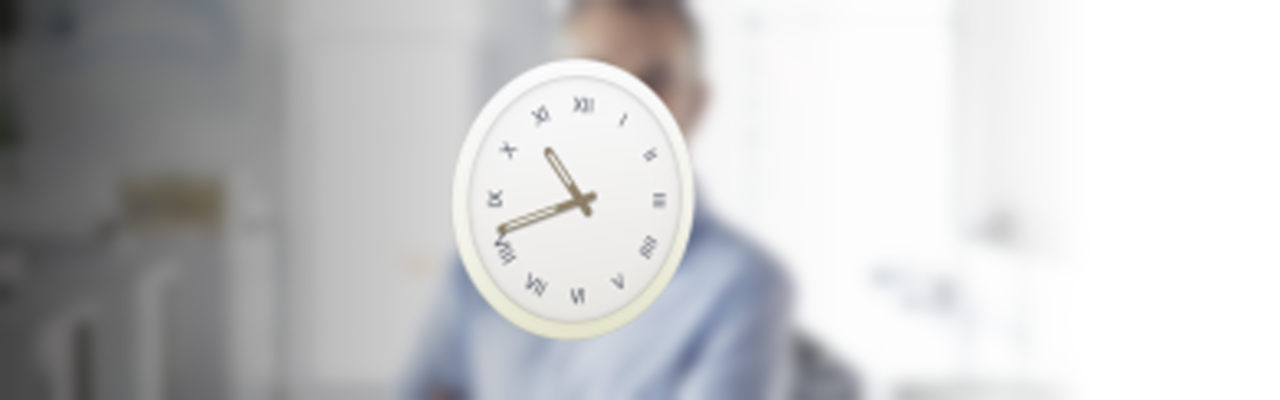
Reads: 10:42
